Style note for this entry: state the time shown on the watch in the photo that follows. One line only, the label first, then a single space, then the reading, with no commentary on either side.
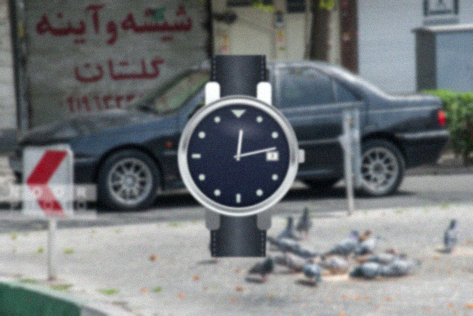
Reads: 12:13
